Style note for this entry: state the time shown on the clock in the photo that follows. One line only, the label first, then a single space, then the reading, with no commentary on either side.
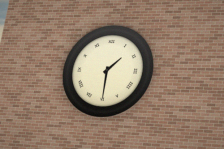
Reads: 1:30
